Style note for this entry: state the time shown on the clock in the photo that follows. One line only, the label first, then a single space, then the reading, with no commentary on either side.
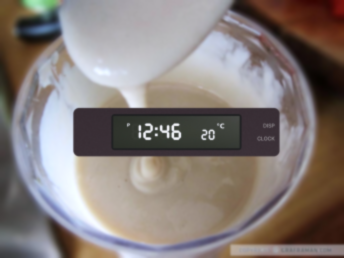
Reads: 12:46
